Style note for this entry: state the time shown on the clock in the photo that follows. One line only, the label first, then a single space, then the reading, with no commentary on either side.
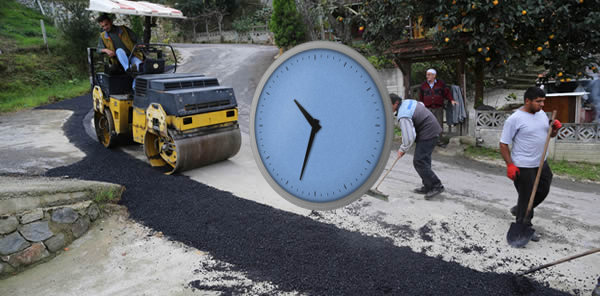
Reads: 10:33
